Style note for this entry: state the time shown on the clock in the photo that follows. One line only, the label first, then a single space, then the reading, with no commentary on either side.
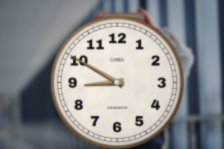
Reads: 8:50
